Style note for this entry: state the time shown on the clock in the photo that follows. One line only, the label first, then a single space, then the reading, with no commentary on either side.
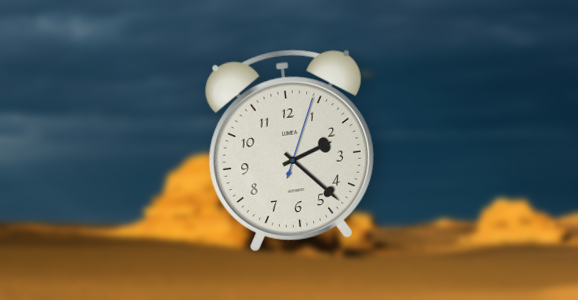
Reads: 2:23:04
